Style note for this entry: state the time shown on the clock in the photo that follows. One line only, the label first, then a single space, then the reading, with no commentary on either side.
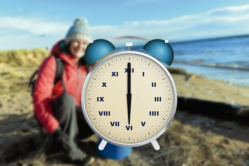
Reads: 6:00
